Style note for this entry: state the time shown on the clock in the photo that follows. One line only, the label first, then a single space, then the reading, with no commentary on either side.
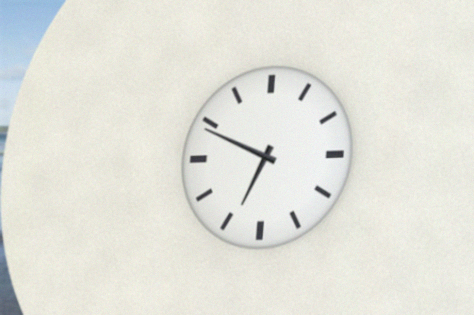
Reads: 6:49
